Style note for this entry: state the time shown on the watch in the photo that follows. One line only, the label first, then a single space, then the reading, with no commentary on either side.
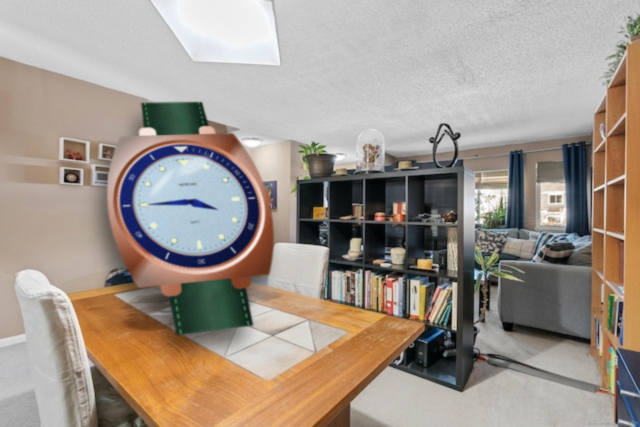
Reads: 3:45
